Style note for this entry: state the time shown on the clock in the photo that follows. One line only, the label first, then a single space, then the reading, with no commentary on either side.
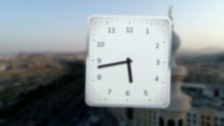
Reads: 5:43
